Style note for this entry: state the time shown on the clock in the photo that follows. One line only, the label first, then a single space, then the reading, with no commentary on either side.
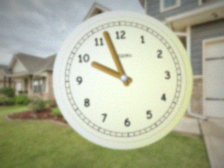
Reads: 9:57
